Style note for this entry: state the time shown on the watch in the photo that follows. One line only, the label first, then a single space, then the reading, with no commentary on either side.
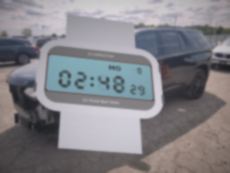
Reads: 2:48
